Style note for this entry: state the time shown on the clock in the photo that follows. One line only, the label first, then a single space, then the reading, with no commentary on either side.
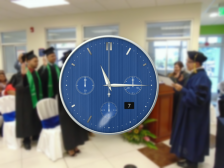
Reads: 11:15
